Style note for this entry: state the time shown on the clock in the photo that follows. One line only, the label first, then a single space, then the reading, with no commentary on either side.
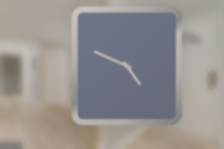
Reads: 4:49
